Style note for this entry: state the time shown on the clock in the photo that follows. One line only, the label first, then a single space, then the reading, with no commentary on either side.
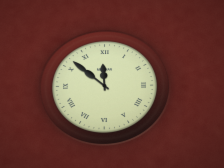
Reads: 11:52
